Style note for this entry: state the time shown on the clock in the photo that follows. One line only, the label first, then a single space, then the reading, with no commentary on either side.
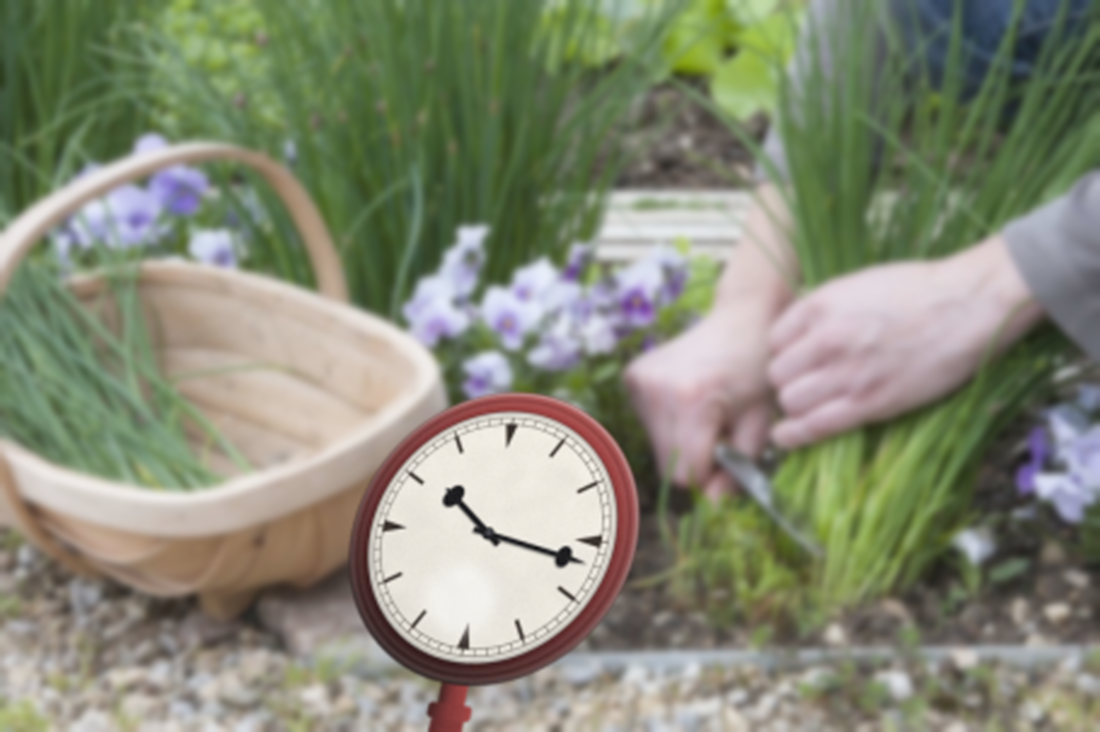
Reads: 10:17
